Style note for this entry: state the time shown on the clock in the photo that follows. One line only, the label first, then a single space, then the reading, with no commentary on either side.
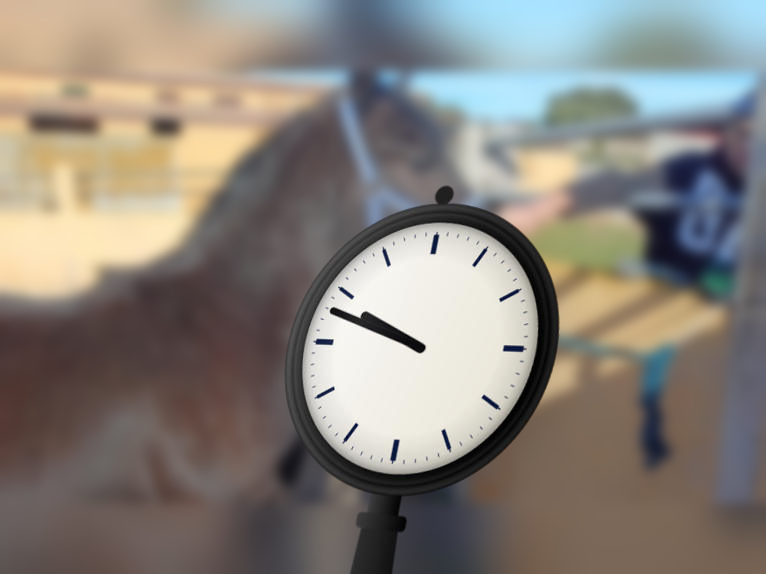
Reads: 9:48
